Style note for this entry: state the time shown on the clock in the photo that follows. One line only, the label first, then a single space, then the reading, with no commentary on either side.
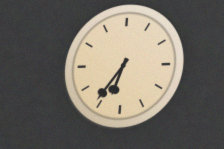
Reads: 6:36
